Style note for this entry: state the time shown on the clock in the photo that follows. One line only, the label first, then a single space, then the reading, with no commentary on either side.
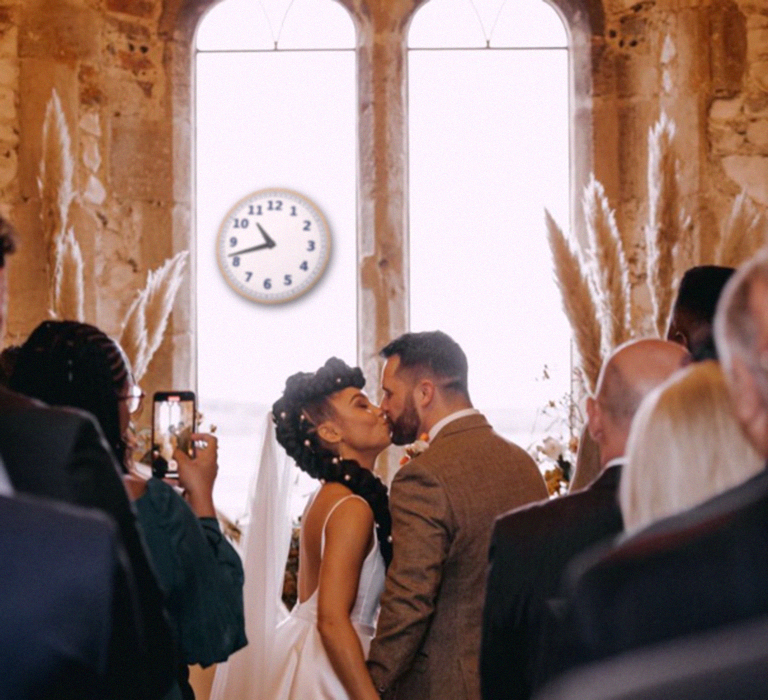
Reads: 10:42
